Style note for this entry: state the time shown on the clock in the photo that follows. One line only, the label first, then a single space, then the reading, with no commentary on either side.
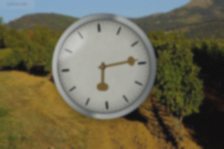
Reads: 6:14
